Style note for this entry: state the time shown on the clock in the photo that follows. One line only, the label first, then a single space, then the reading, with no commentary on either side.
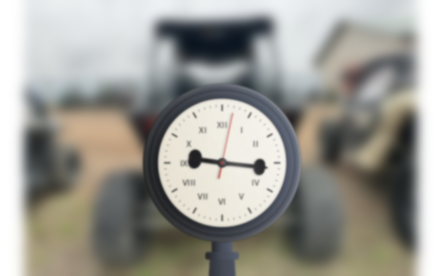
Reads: 9:16:02
